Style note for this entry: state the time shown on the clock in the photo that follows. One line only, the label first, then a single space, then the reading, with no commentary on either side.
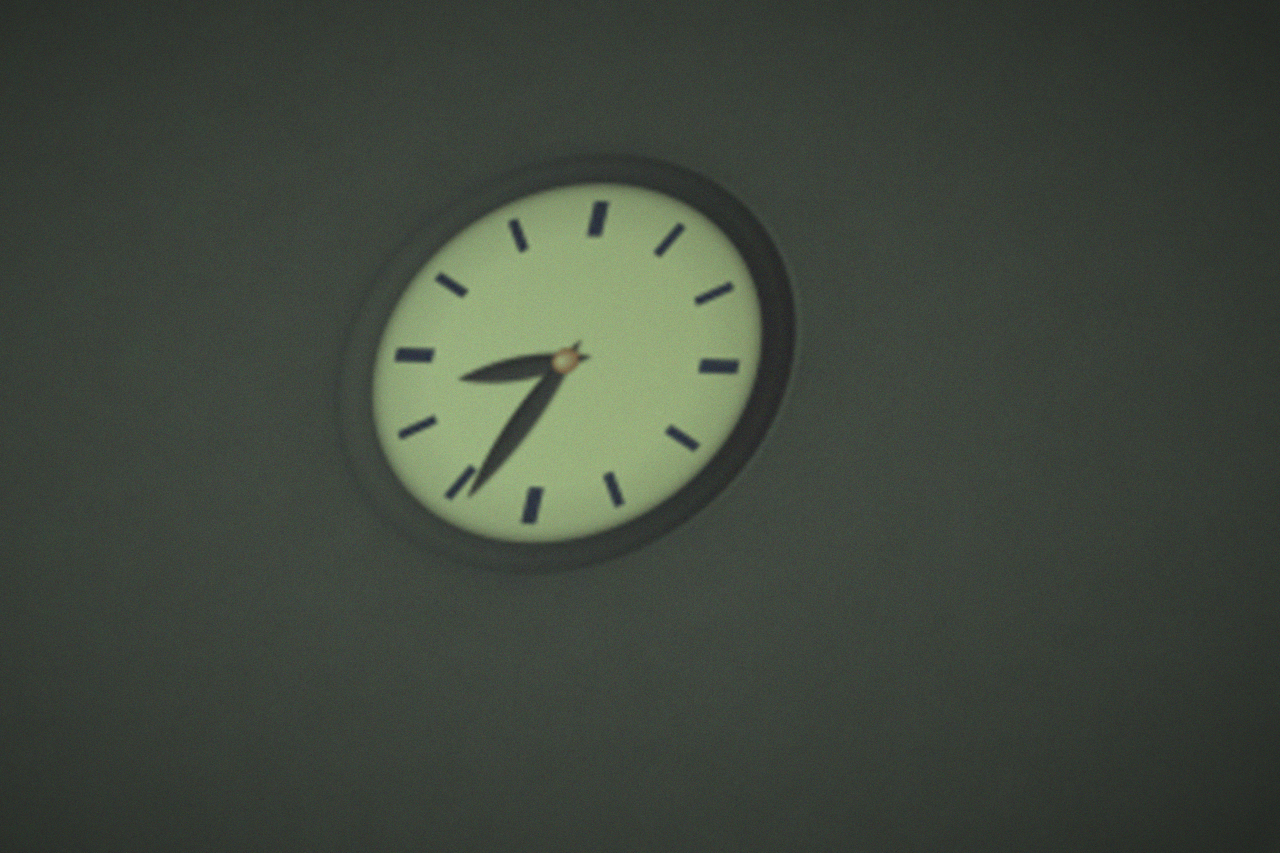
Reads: 8:34
